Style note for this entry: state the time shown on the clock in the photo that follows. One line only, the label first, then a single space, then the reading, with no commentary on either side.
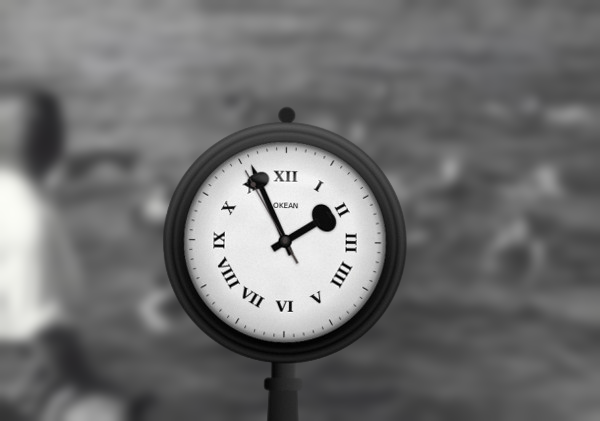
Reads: 1:55:55
